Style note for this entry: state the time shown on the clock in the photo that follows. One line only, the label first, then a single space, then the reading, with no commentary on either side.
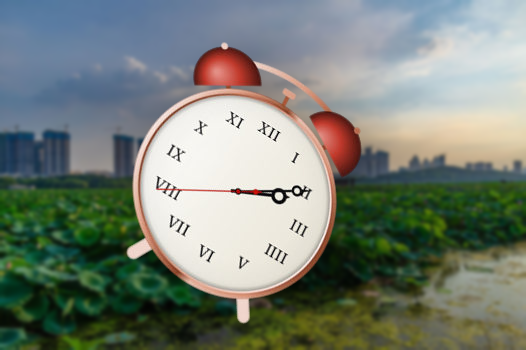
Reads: 2:09:40
